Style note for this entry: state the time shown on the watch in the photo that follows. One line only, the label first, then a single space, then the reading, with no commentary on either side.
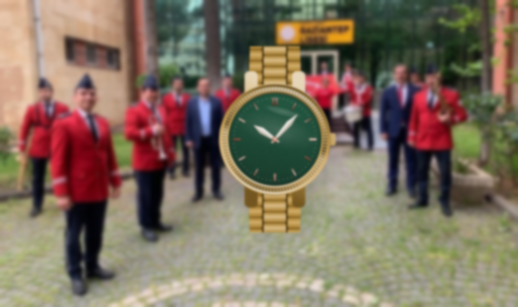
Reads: 10:07
